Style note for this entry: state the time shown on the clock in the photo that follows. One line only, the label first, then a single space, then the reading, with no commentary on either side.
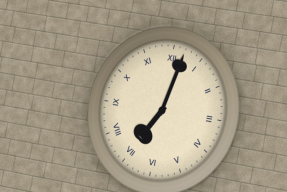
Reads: 7:02
